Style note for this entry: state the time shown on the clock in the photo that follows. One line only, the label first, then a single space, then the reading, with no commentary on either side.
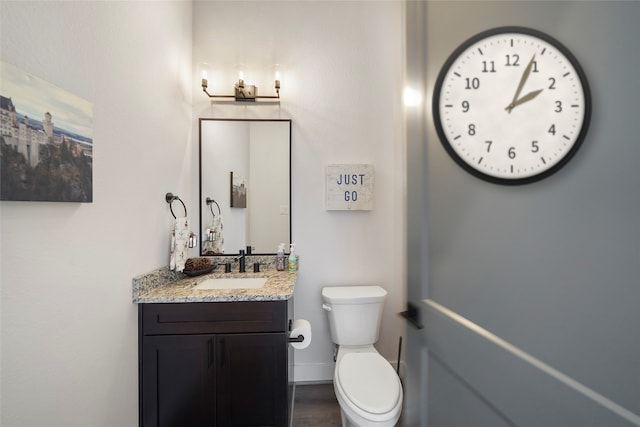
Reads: 2:04
